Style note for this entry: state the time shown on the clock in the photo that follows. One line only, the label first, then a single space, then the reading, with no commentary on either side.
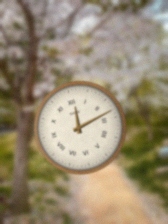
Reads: 12:13
